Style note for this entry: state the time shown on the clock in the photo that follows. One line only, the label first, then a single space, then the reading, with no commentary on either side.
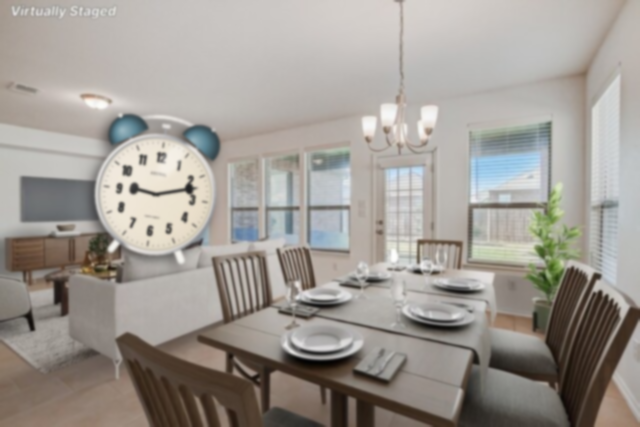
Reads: 9:12
